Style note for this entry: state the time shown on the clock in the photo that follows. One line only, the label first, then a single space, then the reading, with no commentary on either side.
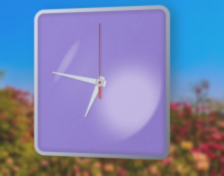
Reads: 6:47:00
